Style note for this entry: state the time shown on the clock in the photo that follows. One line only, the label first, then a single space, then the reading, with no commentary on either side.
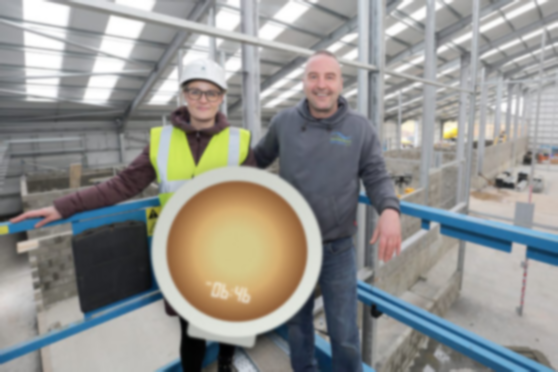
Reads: 6:46
